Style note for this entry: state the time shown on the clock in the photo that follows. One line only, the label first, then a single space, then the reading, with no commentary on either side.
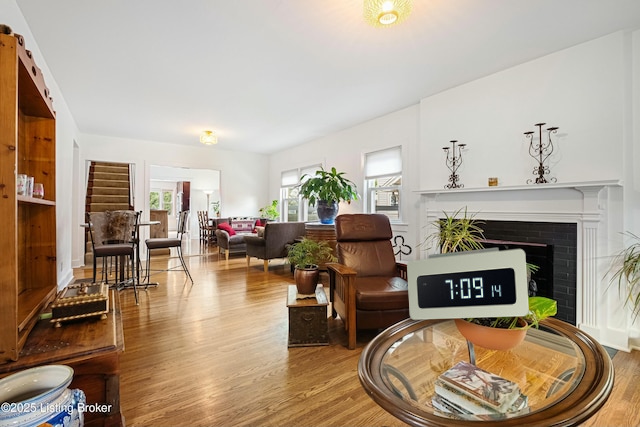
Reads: 7:09:14
